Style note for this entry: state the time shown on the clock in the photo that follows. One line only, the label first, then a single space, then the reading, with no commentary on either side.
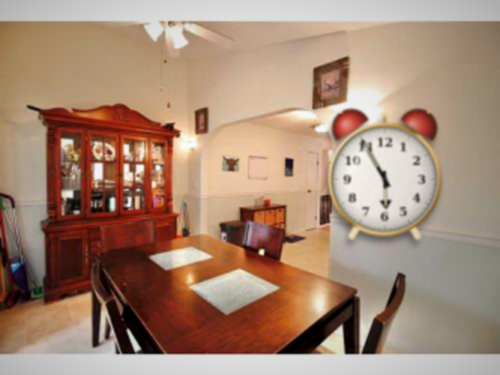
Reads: 5:55
